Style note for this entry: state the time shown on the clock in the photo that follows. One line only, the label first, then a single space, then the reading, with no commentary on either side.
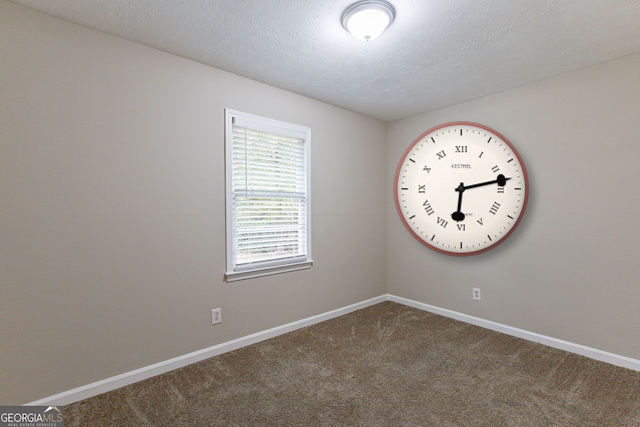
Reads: 6:13
